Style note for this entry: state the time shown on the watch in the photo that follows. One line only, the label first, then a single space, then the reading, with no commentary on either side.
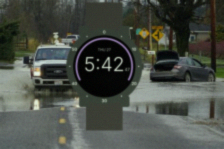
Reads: 5:42
